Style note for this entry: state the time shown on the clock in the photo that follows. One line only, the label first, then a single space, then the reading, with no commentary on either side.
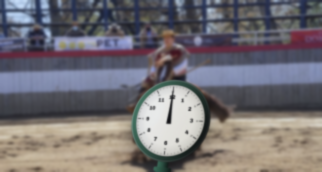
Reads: 12:00
